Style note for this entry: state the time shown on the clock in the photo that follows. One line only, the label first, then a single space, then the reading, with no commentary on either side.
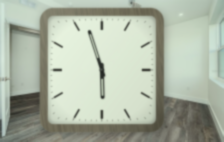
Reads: 5:57
